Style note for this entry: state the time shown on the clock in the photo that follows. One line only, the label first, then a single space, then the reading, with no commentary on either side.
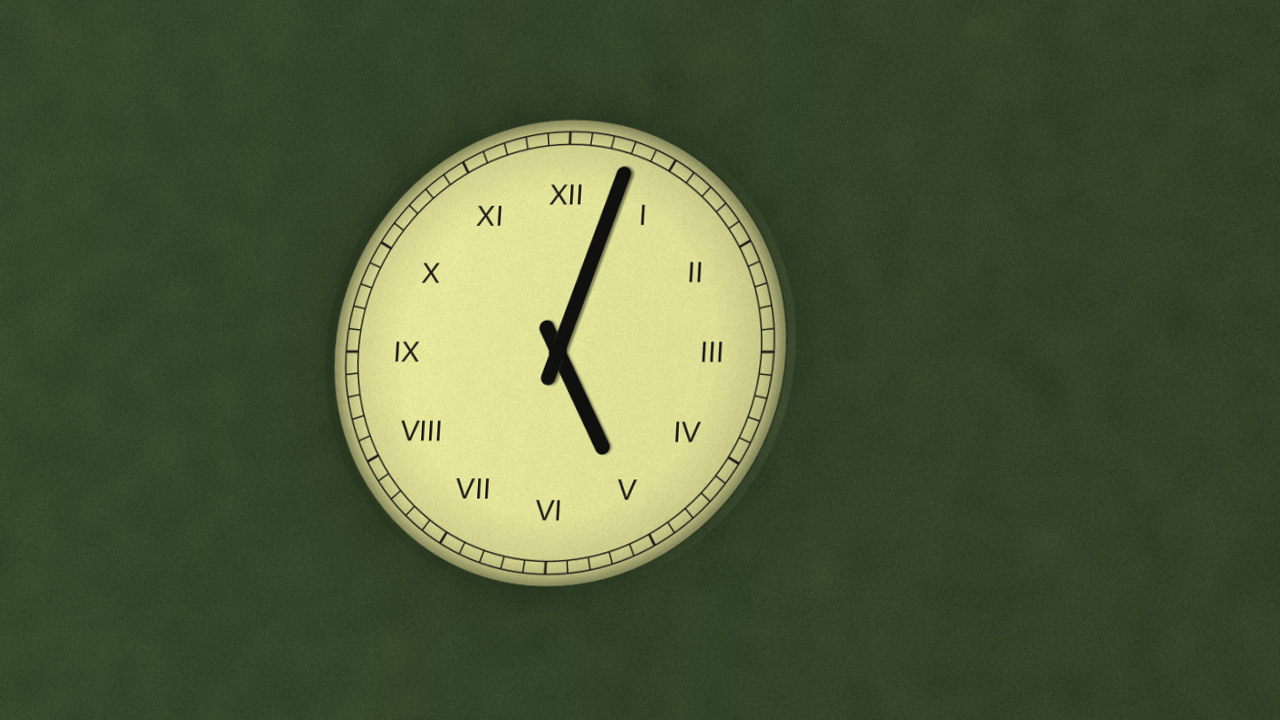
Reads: 5:03
